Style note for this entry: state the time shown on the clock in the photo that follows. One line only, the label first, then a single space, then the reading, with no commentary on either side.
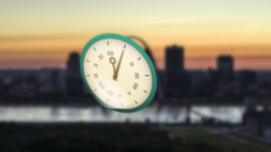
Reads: 12:05
